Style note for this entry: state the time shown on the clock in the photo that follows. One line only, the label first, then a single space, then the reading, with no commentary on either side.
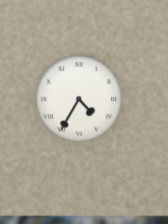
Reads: 4:35
